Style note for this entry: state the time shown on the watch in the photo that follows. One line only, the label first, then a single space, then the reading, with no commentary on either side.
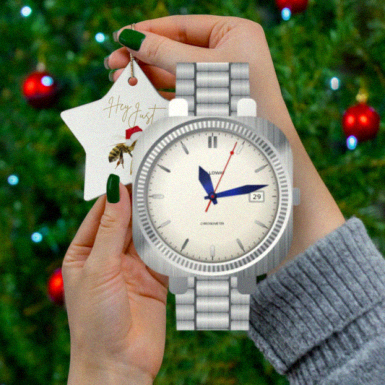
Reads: 11:13:04
